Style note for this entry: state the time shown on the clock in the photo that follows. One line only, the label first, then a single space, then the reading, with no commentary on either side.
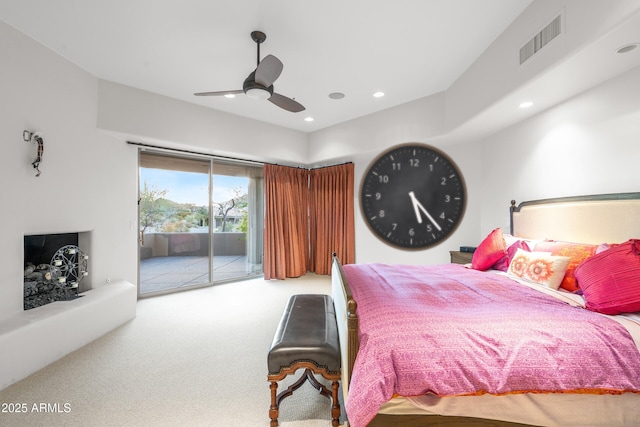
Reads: 5:23
